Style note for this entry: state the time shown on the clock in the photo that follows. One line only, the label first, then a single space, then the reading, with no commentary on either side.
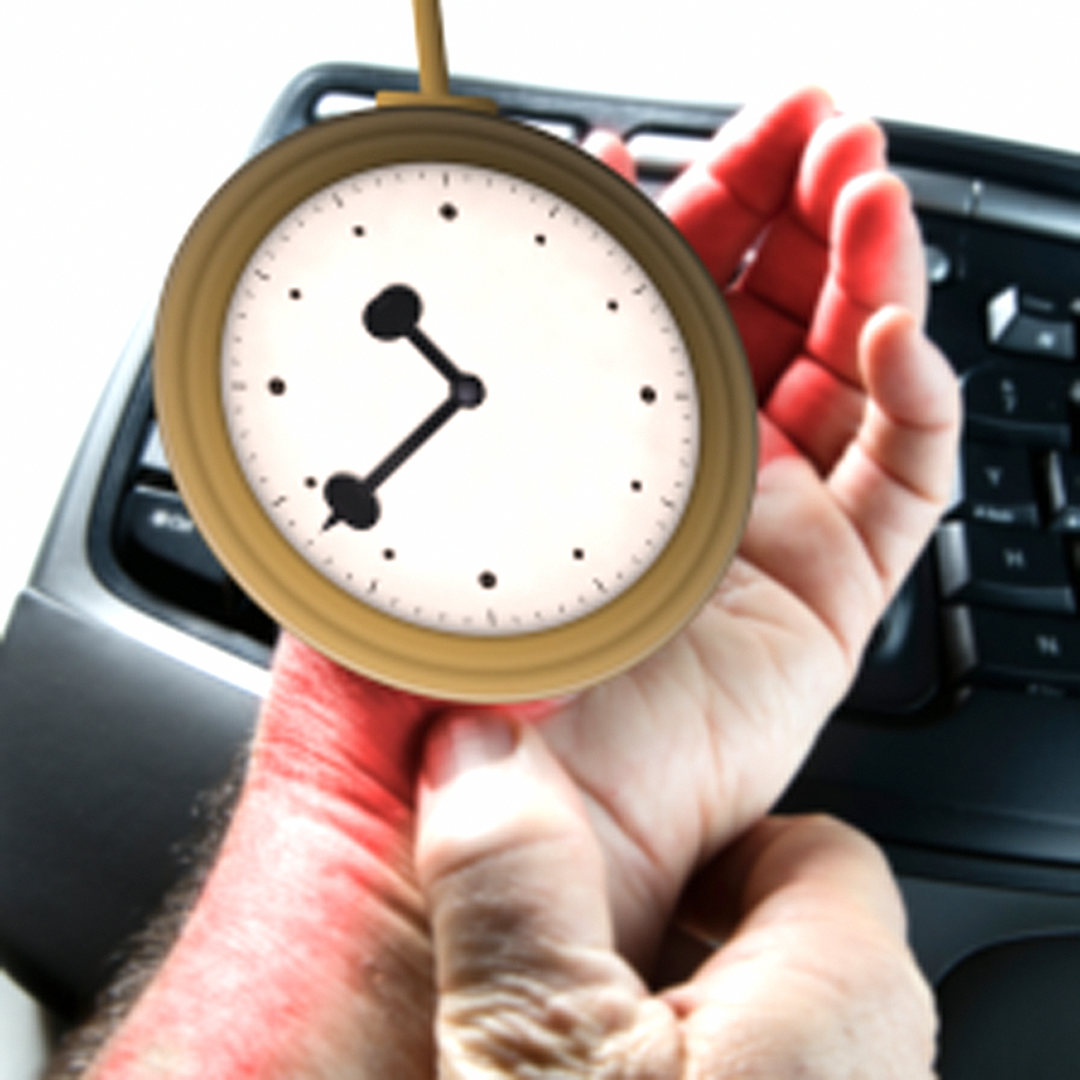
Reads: 10:38
